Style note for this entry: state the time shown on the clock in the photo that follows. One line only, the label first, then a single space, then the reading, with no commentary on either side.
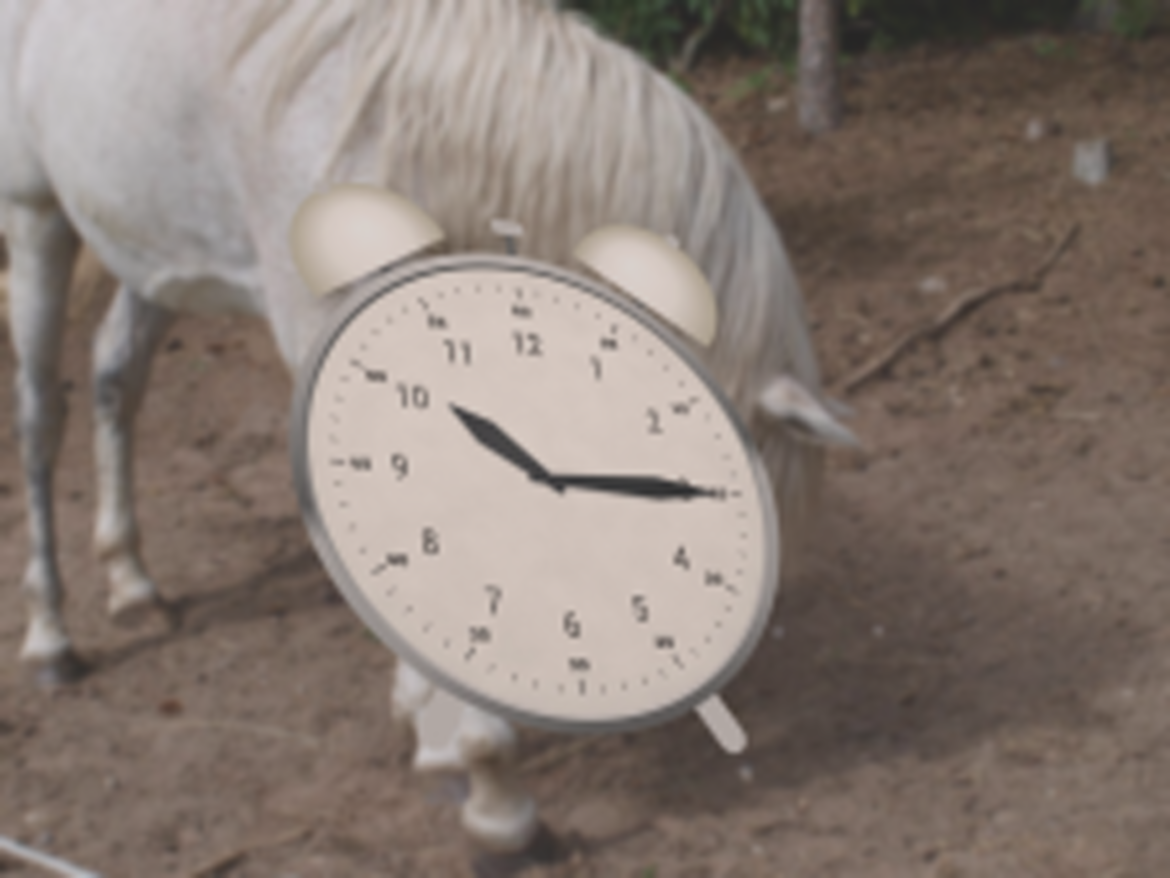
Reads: 10:15
